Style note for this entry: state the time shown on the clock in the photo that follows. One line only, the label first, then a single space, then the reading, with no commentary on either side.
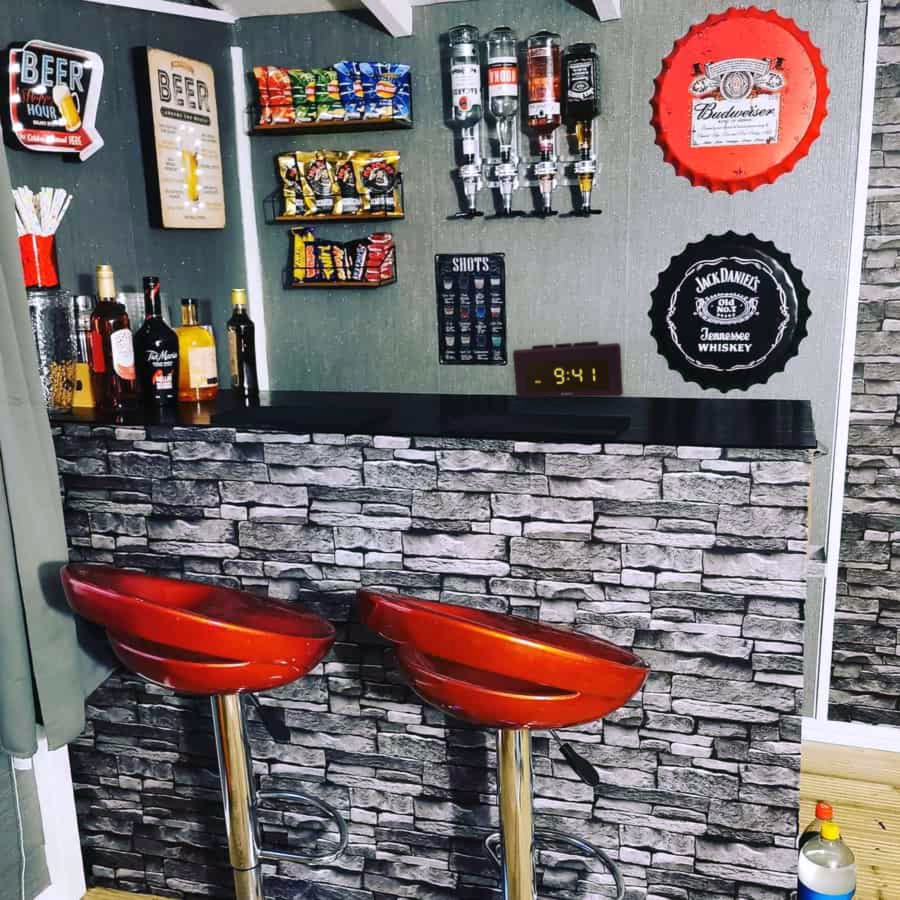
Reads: 9:41
